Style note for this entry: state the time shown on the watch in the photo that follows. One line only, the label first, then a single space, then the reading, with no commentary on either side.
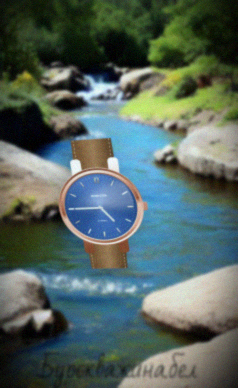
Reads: 4:45
